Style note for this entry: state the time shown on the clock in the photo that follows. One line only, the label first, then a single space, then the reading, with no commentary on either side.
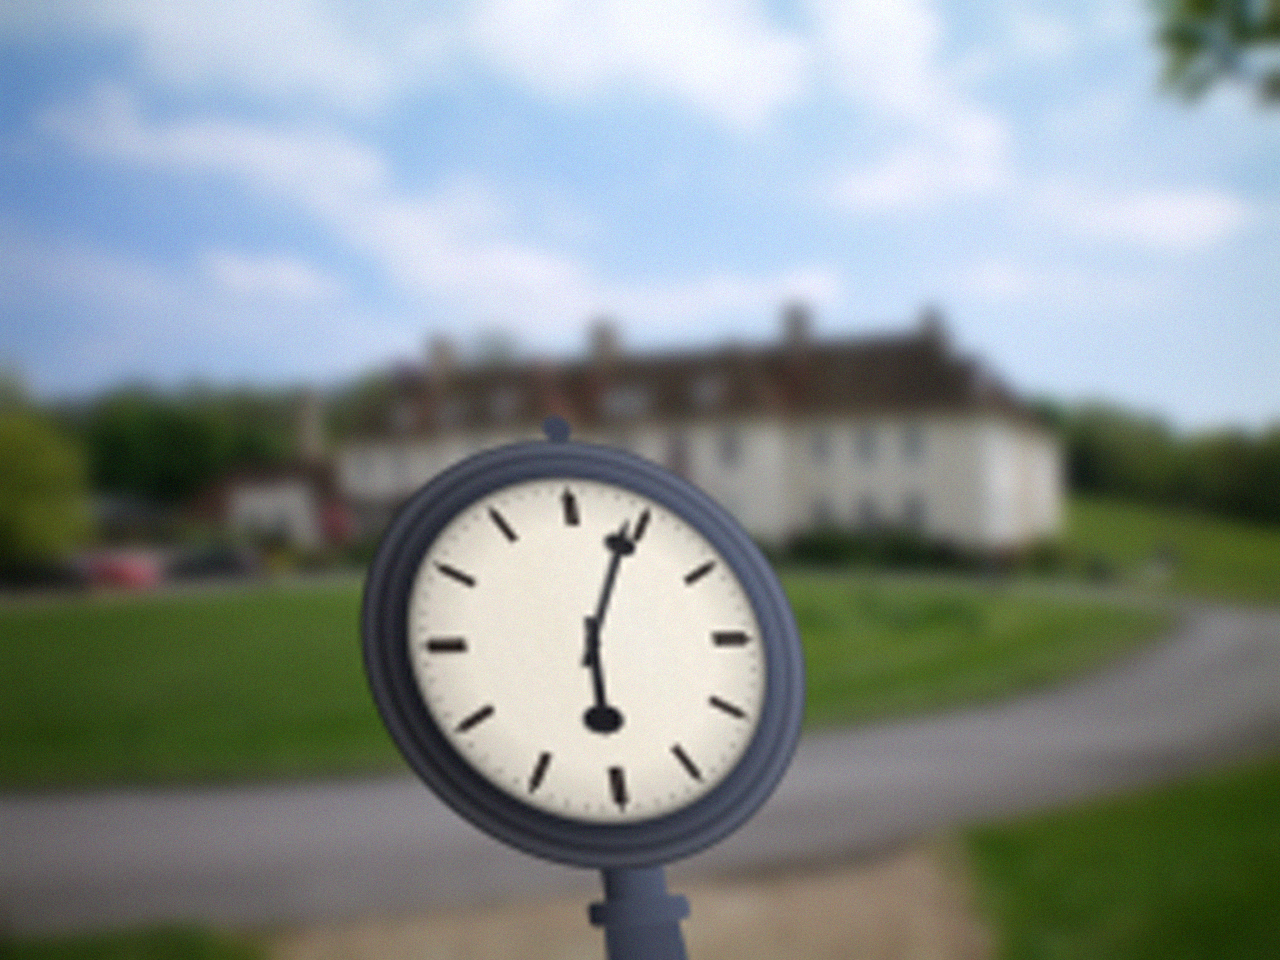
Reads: 6:04
